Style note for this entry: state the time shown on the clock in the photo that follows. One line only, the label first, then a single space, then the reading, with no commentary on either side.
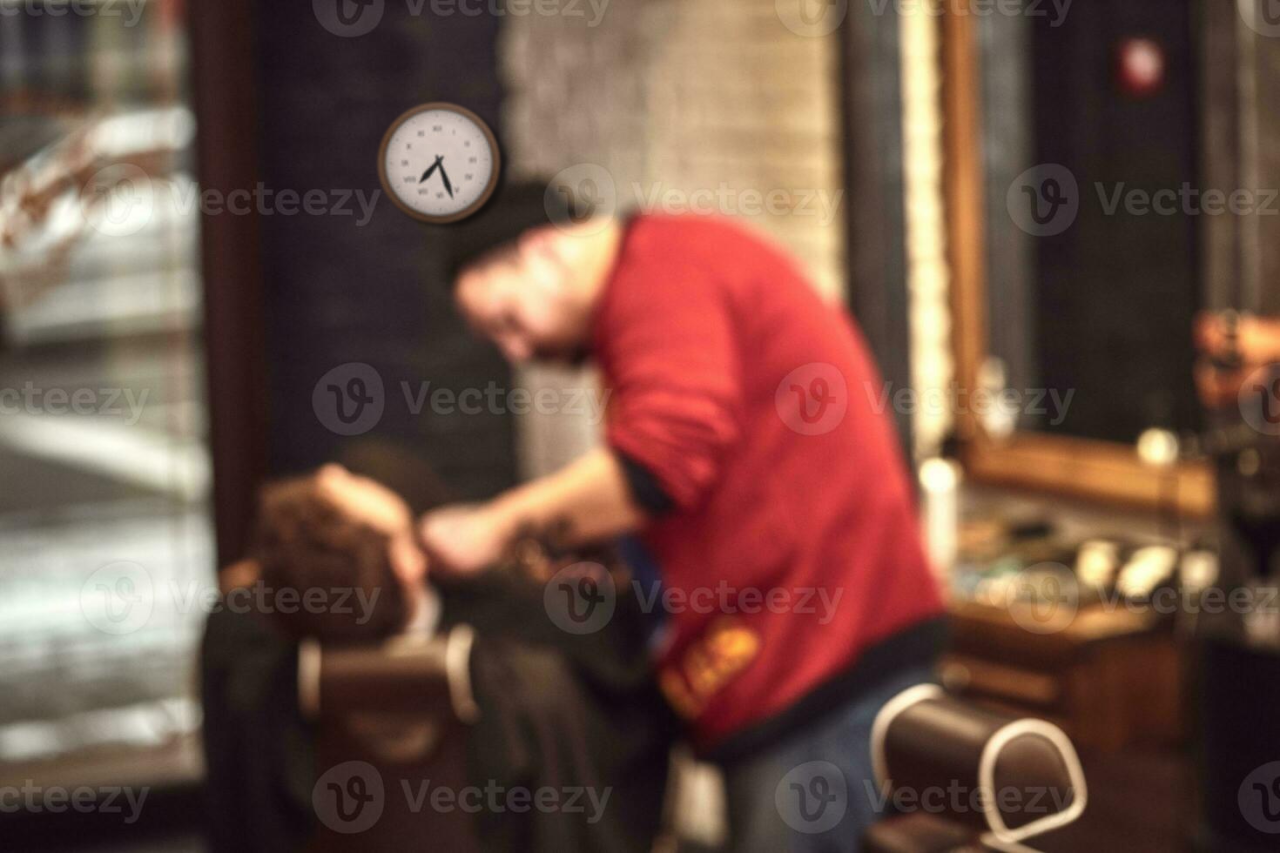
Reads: 7:27
